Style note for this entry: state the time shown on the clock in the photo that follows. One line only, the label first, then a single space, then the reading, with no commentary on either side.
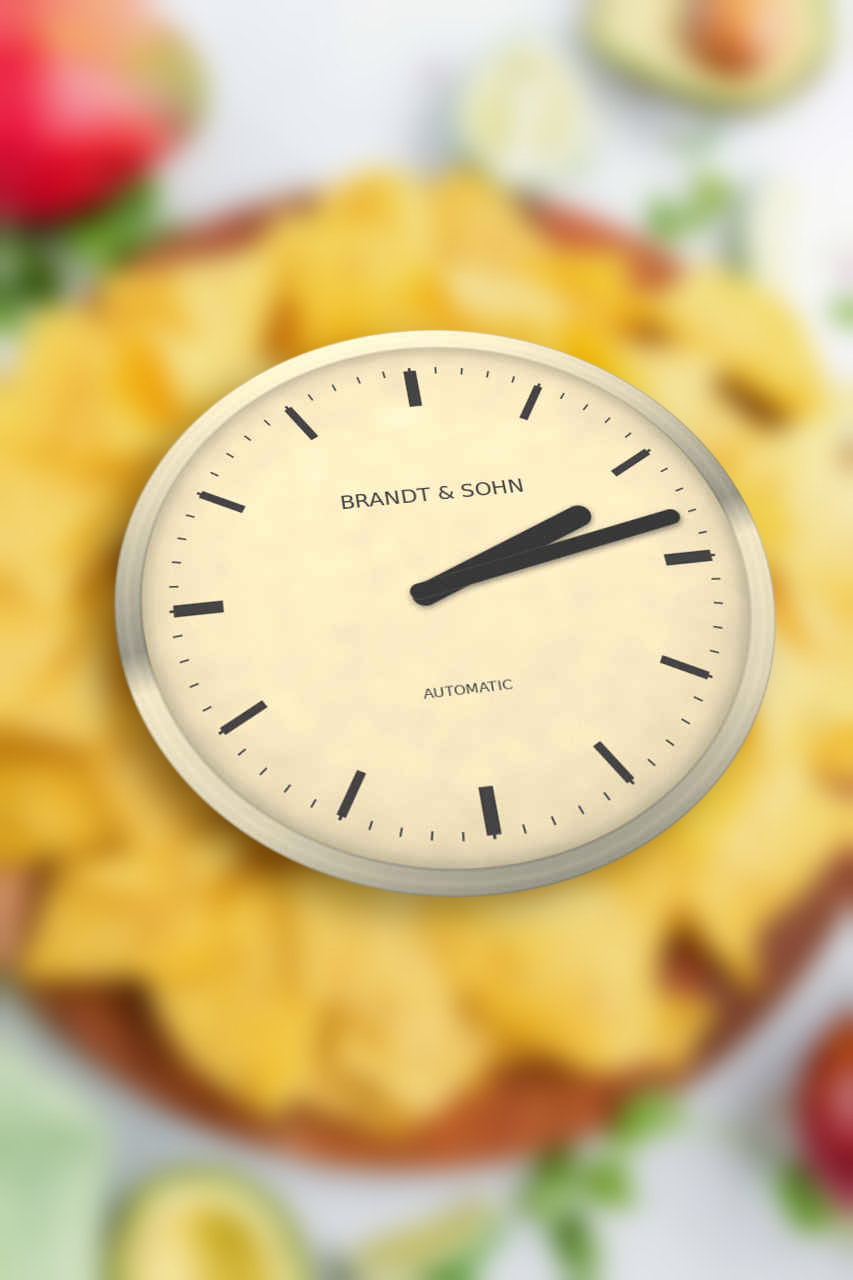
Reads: 2:13
